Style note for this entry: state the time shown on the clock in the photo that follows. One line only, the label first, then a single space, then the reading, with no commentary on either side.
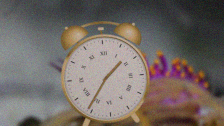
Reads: 1:36
